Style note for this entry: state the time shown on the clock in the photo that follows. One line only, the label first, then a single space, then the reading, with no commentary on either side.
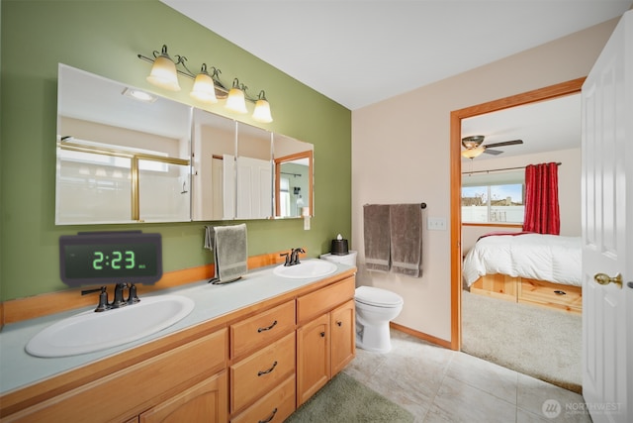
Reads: 2:23
